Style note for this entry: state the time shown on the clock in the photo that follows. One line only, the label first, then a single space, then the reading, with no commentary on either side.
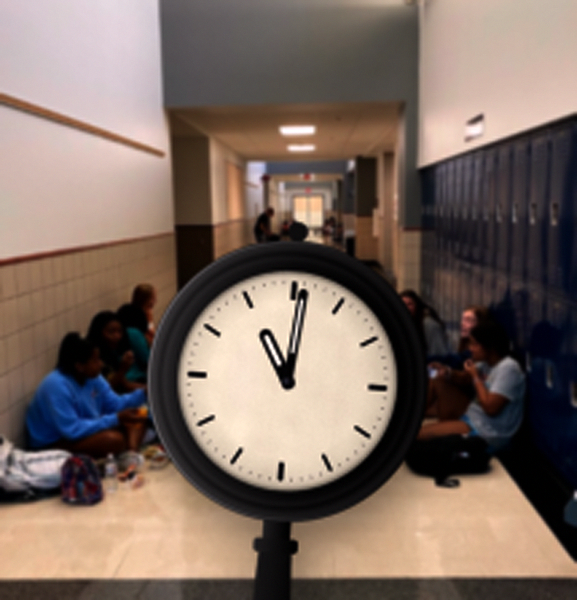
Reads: 11:01
